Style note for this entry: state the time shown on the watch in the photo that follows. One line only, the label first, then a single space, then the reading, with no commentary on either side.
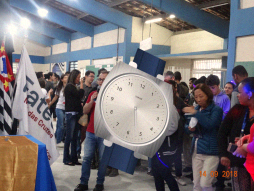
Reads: 5:27
